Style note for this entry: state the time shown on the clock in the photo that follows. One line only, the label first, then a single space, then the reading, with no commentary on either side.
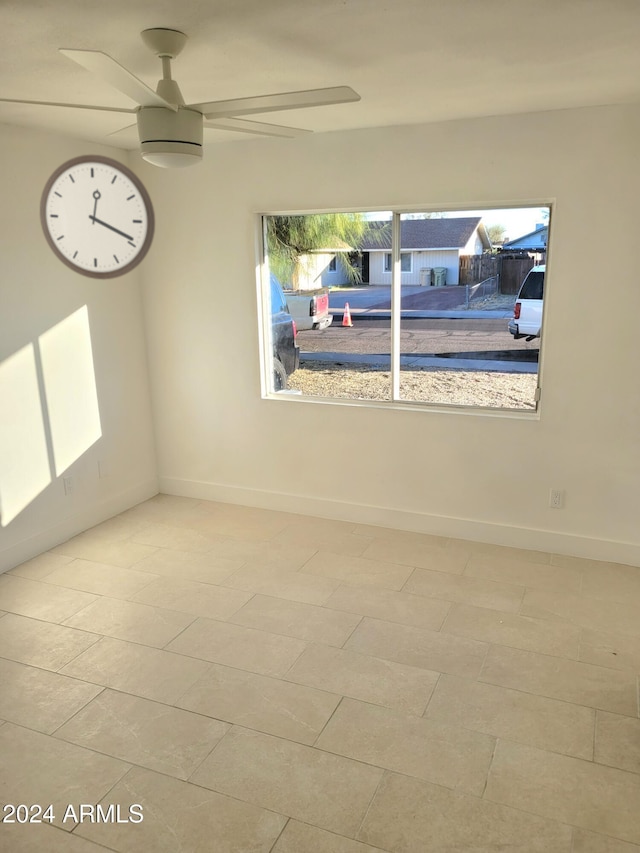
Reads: 12:19
